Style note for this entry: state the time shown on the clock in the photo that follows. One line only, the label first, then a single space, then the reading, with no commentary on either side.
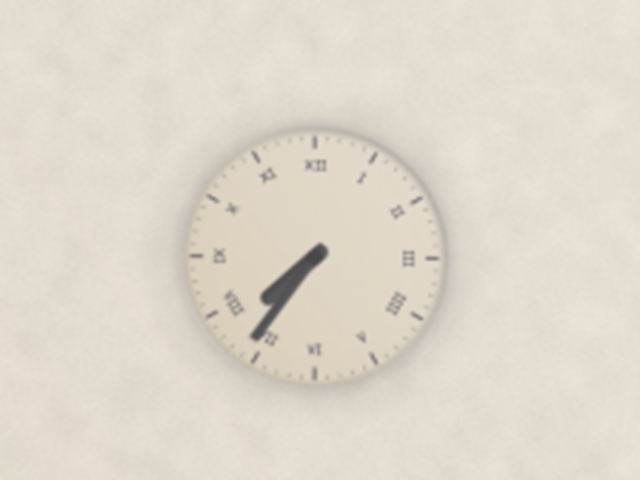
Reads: 7:36
